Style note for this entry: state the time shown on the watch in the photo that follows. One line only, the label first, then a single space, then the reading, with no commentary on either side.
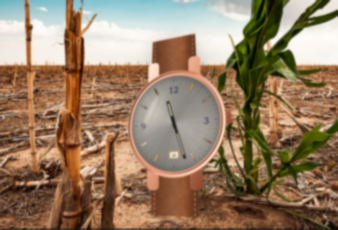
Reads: 11:27
